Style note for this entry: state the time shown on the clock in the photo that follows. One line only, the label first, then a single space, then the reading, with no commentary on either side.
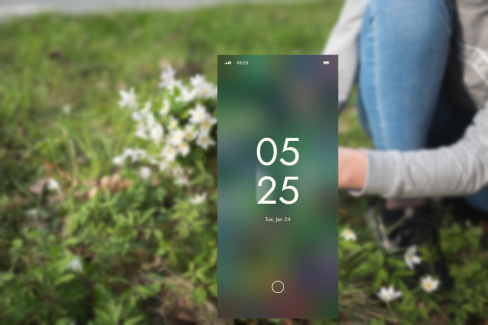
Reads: 5:25
